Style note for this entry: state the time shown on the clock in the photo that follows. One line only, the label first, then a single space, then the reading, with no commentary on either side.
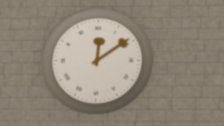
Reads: 12:09
